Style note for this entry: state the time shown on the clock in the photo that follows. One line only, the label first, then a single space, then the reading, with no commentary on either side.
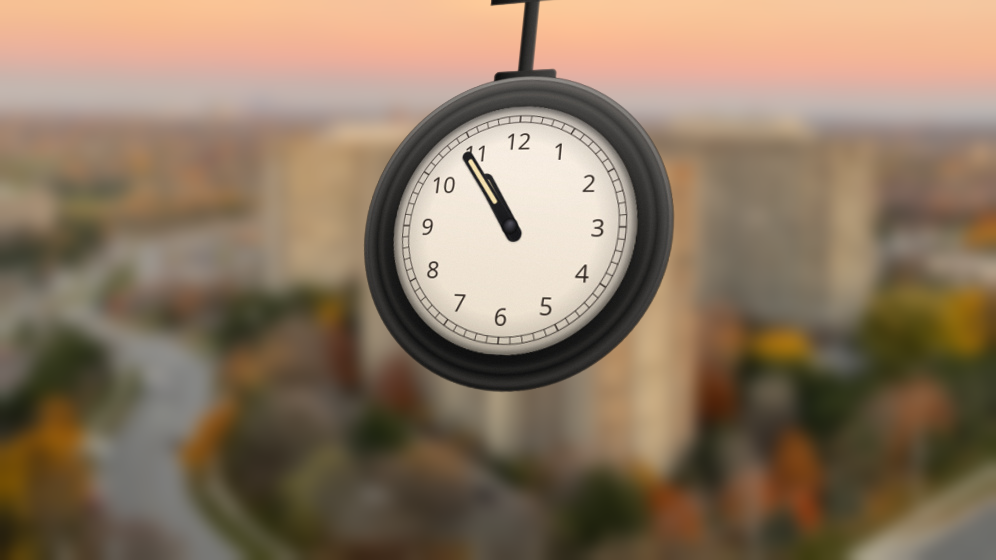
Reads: 10:54
